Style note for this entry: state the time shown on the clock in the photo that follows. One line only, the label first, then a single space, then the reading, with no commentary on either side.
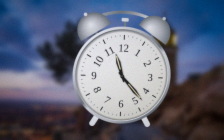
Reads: 11:23
